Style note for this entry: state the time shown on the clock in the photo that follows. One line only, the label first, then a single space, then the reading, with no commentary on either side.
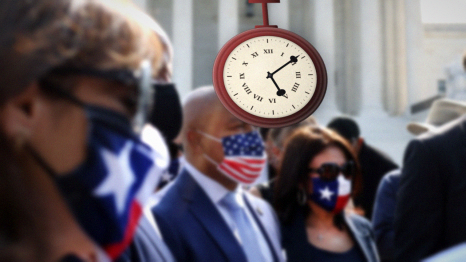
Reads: 5:09
